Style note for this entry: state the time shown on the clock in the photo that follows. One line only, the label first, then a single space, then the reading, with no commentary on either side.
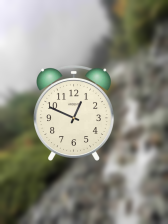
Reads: 12:49
